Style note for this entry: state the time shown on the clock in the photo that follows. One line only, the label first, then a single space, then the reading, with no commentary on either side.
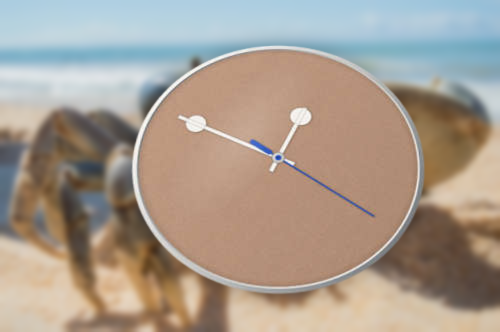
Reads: 12:49:21
